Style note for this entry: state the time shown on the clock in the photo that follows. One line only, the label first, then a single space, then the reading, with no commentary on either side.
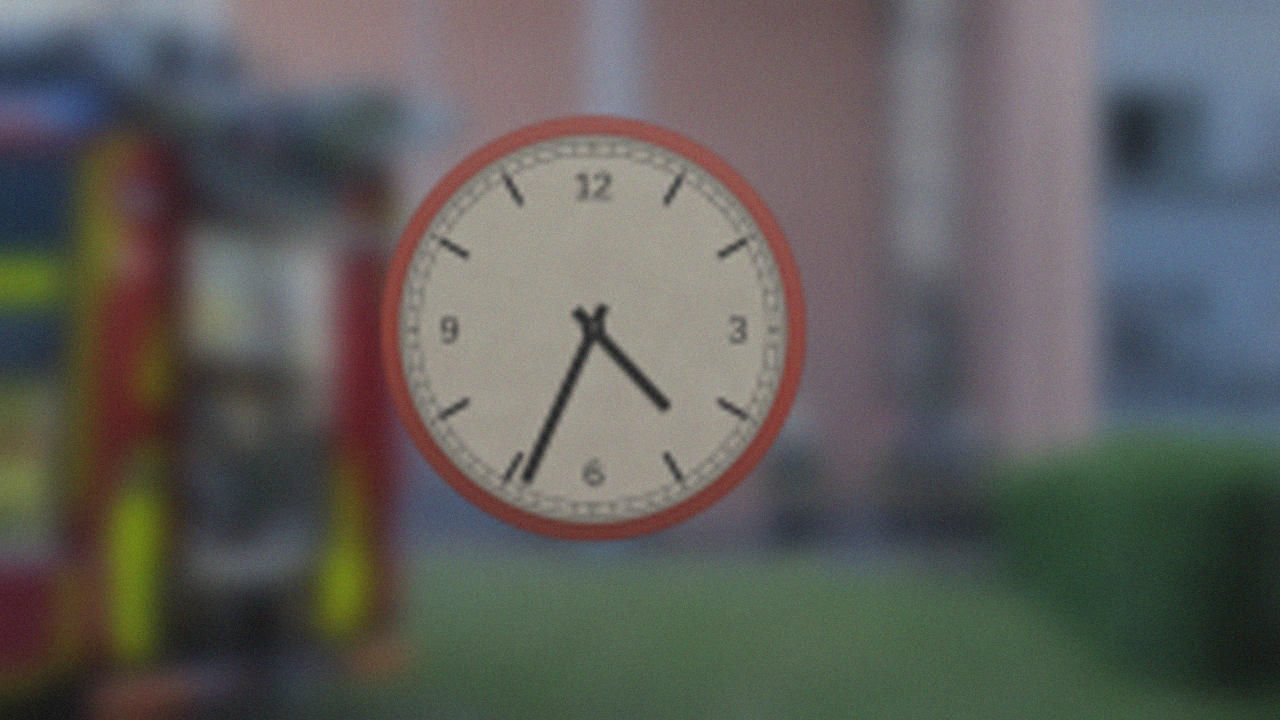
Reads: 4:34
